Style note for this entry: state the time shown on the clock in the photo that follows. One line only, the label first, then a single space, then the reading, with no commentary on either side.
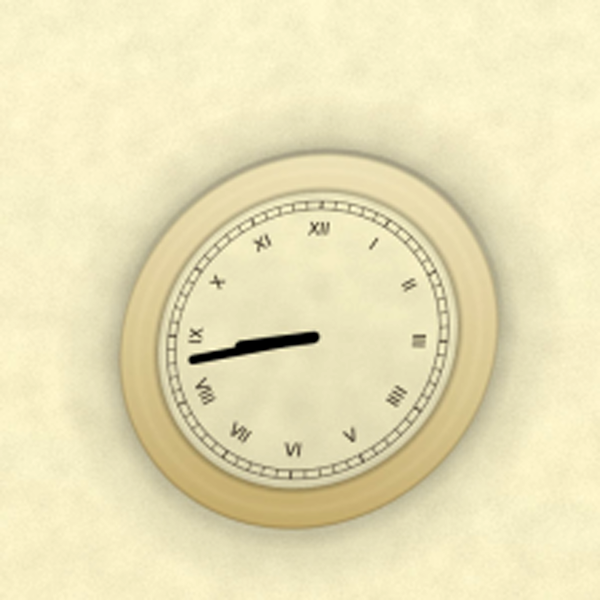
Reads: 8:43
